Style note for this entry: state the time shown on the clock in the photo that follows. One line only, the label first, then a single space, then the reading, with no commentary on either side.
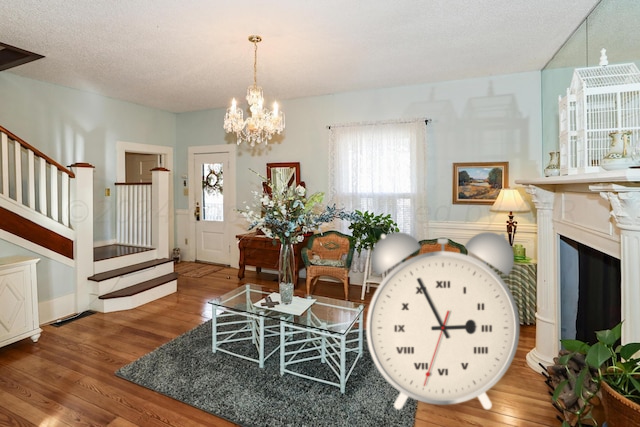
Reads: 2:55:33
